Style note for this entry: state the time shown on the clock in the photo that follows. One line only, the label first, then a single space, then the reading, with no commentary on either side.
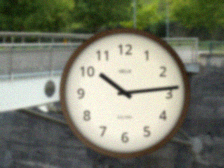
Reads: 10:14
